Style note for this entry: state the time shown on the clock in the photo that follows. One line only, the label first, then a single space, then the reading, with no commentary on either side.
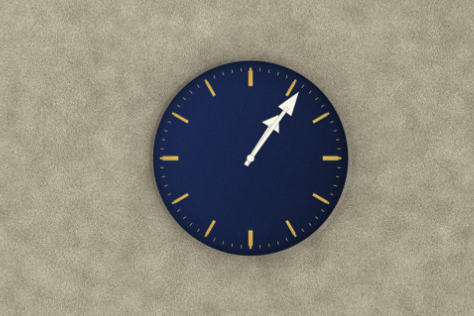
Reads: 1:06
